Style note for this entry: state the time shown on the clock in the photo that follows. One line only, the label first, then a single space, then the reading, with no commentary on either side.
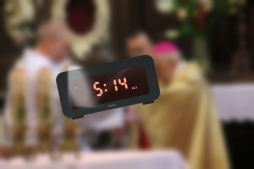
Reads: 5:14
